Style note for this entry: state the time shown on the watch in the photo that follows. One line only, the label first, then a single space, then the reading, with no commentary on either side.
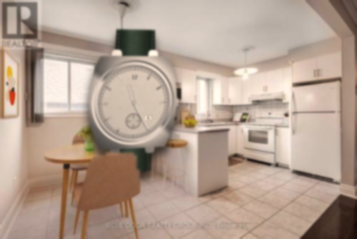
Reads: 11:25
